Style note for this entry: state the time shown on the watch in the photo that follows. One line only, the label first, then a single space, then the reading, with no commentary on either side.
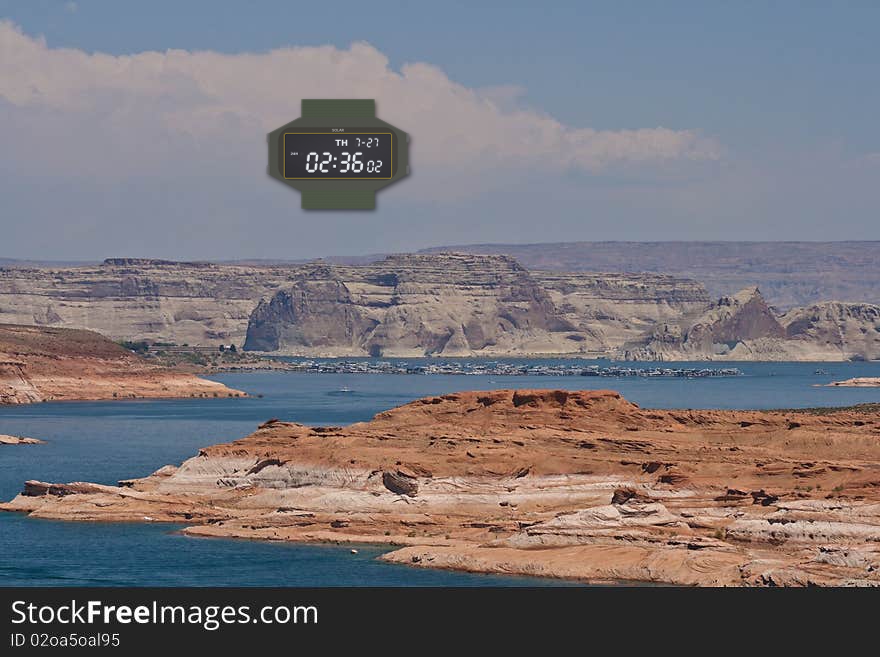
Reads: 2:36:02
